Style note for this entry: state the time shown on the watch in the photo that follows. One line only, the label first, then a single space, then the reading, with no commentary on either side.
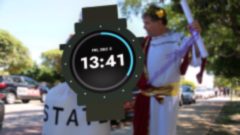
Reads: 13:41
